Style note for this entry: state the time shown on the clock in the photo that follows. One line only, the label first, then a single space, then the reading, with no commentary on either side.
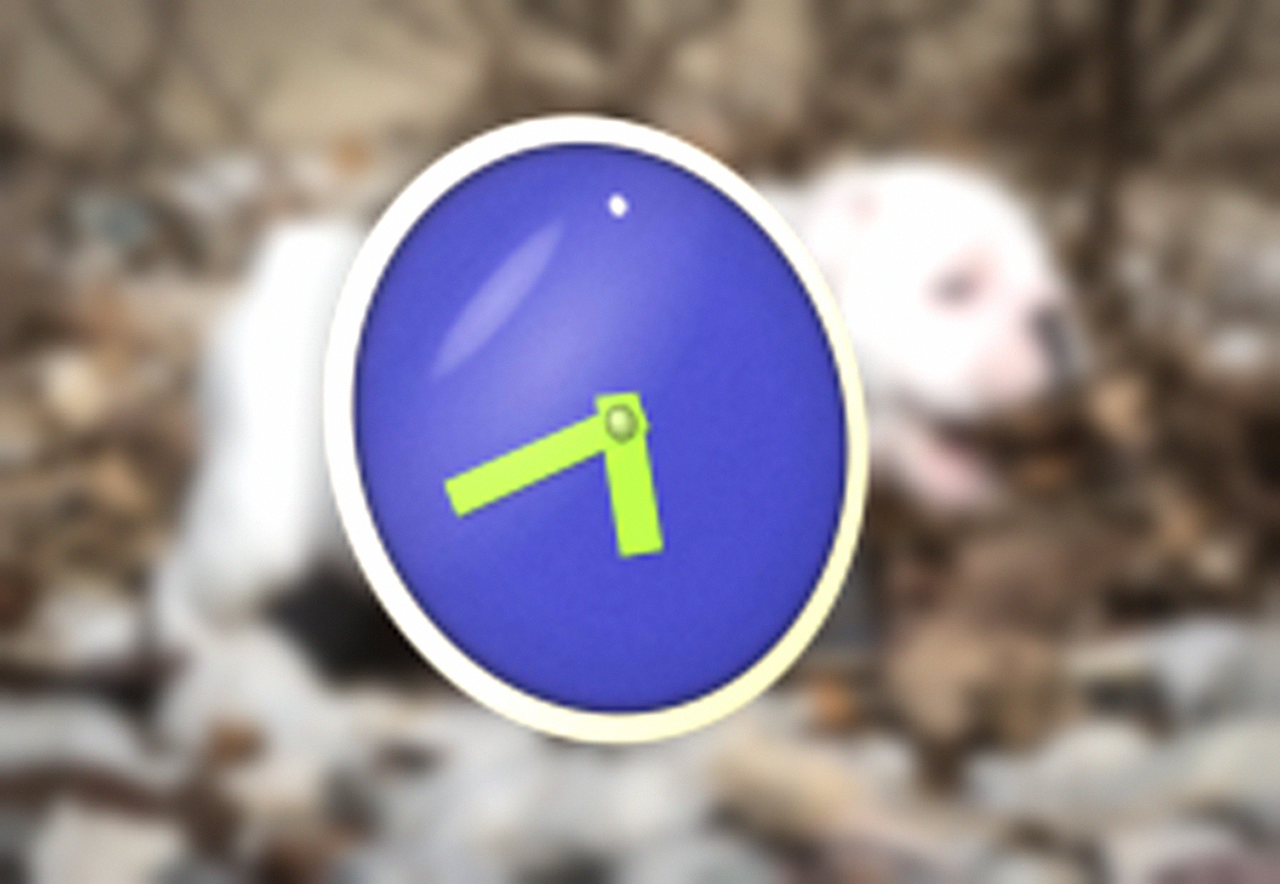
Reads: 5:41
